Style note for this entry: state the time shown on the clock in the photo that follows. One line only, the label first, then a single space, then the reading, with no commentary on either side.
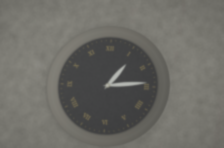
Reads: 1:14
